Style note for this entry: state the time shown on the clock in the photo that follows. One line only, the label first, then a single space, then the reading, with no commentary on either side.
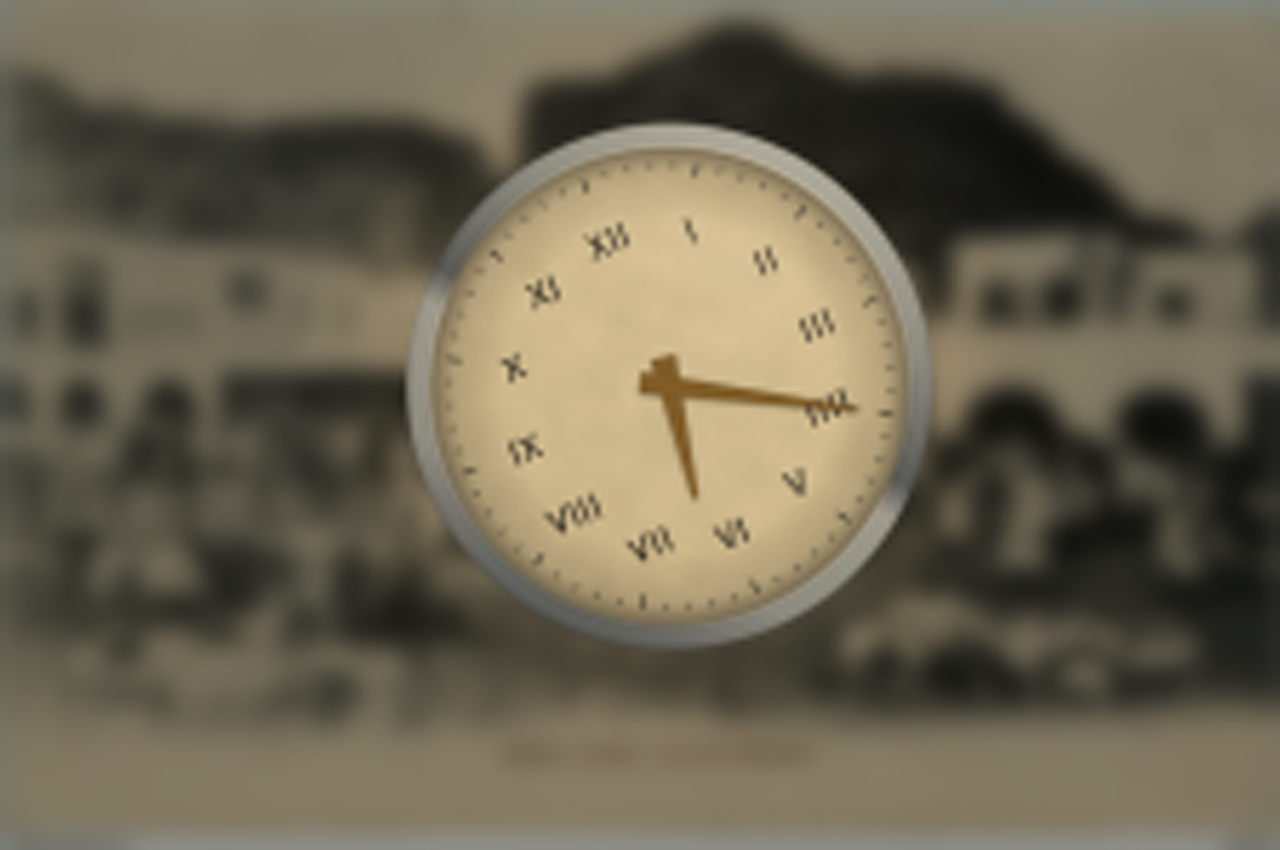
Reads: 6:20
